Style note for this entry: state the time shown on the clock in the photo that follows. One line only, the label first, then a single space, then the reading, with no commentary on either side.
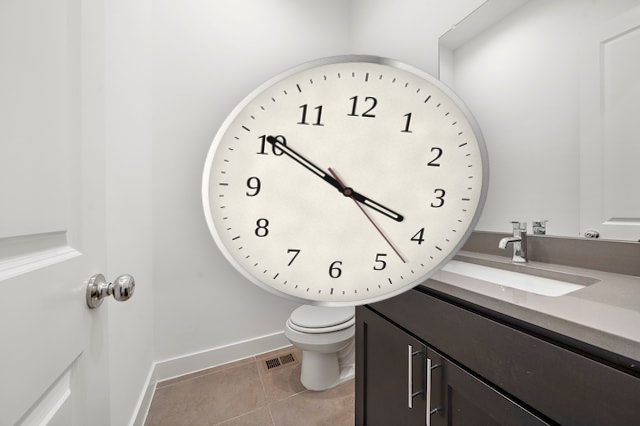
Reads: 3:50:23
